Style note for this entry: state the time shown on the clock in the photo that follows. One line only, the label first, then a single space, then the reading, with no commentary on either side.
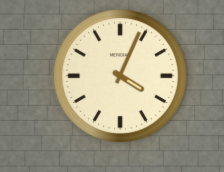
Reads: 4:04
